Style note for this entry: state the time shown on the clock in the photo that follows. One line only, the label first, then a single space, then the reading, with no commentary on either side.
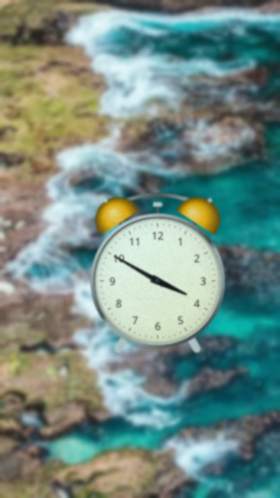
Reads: 3:50
